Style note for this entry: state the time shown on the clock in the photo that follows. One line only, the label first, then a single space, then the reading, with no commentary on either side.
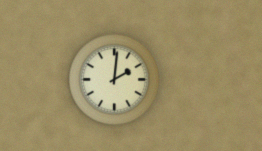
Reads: 2:01
